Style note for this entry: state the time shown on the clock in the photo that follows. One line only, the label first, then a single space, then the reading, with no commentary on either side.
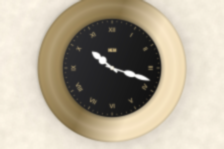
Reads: 10:18
